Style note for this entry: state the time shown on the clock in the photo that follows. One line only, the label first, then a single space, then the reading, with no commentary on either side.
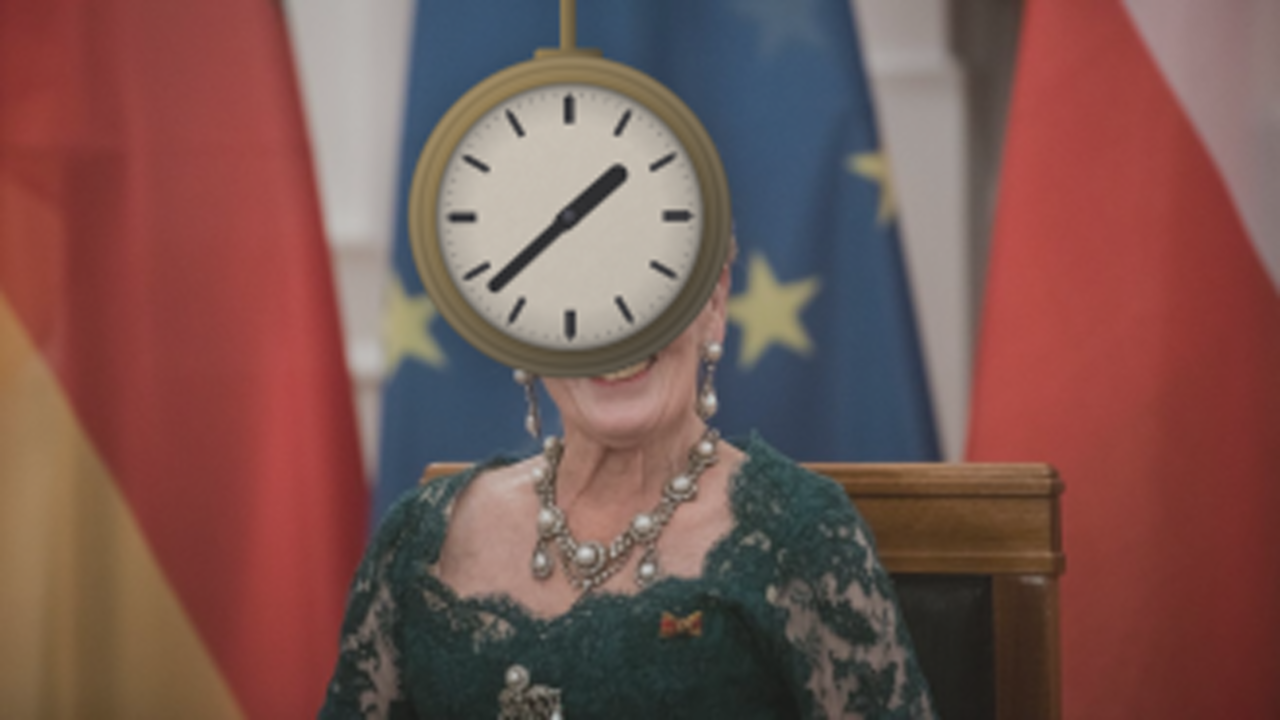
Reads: 1:38
